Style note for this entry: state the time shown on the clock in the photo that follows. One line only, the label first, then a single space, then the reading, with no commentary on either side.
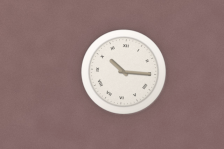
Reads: 10:15
